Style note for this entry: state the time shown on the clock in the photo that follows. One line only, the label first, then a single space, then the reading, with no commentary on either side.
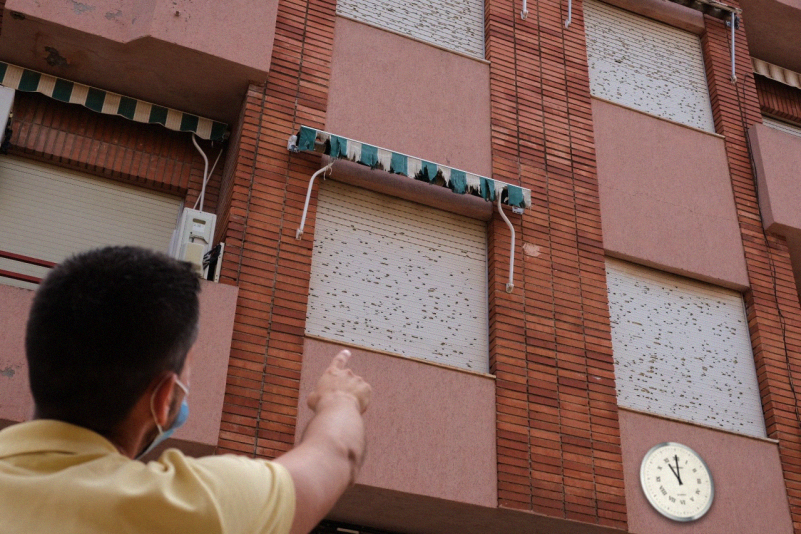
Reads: 11:00
